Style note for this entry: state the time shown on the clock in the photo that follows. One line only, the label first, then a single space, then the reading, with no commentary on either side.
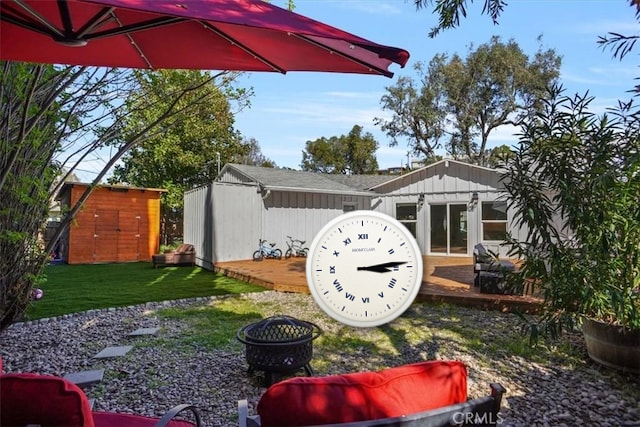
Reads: 3:14
